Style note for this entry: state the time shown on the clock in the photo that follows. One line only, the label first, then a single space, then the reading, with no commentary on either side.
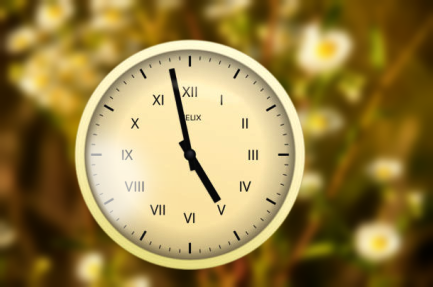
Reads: 4:58
